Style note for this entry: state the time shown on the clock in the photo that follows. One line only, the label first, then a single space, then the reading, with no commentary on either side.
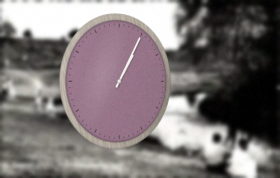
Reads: 1:05
